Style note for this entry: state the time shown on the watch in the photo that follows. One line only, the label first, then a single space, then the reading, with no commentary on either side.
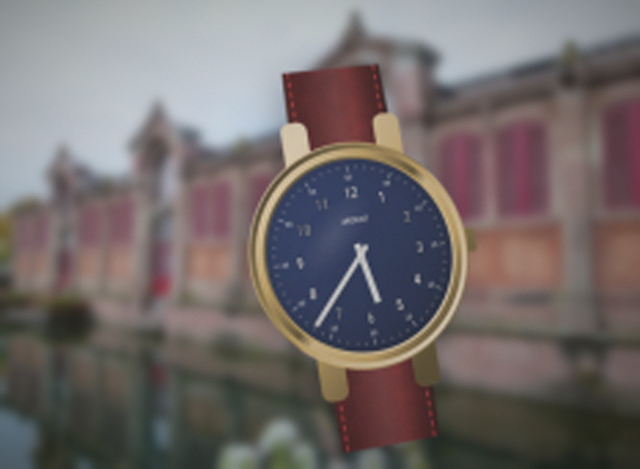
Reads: 5:37
